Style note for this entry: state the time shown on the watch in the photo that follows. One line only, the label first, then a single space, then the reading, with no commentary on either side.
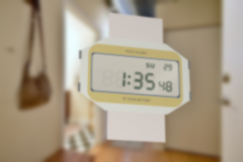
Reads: 1:35:48
